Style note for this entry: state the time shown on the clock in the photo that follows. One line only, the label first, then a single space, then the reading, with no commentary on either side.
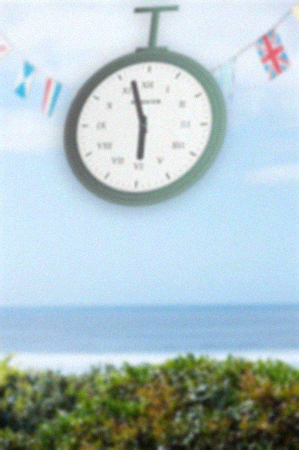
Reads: 5:57
